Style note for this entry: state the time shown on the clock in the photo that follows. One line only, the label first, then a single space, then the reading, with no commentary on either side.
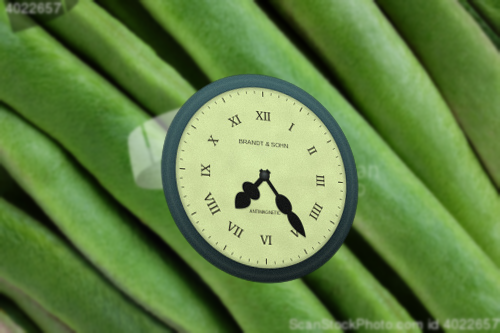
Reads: 7:24
